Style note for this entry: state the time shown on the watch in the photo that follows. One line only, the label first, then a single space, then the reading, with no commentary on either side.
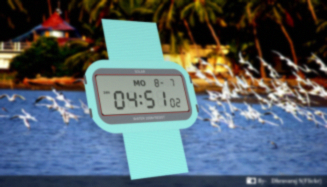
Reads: 4:51
